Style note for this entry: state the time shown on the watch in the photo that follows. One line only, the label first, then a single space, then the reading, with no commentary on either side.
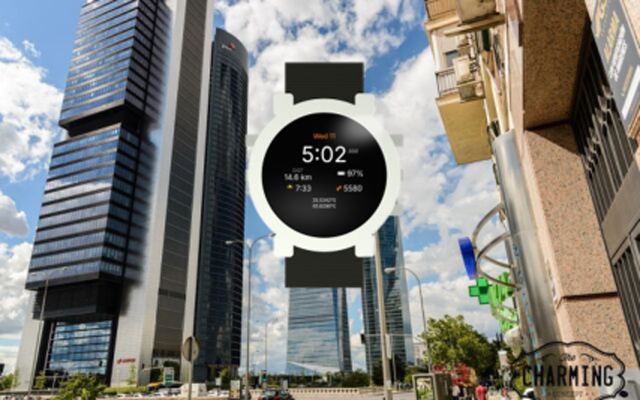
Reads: 5:02
